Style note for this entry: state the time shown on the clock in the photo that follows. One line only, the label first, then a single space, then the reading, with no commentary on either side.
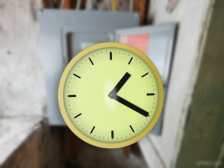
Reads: 1:20
